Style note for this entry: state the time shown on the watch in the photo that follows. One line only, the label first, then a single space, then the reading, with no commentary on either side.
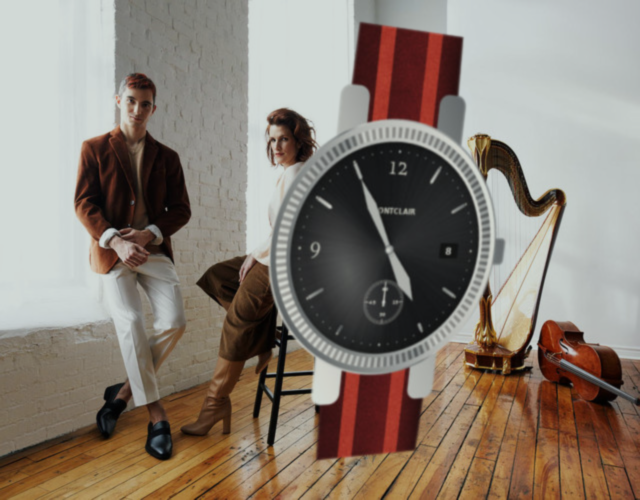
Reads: 4:55
